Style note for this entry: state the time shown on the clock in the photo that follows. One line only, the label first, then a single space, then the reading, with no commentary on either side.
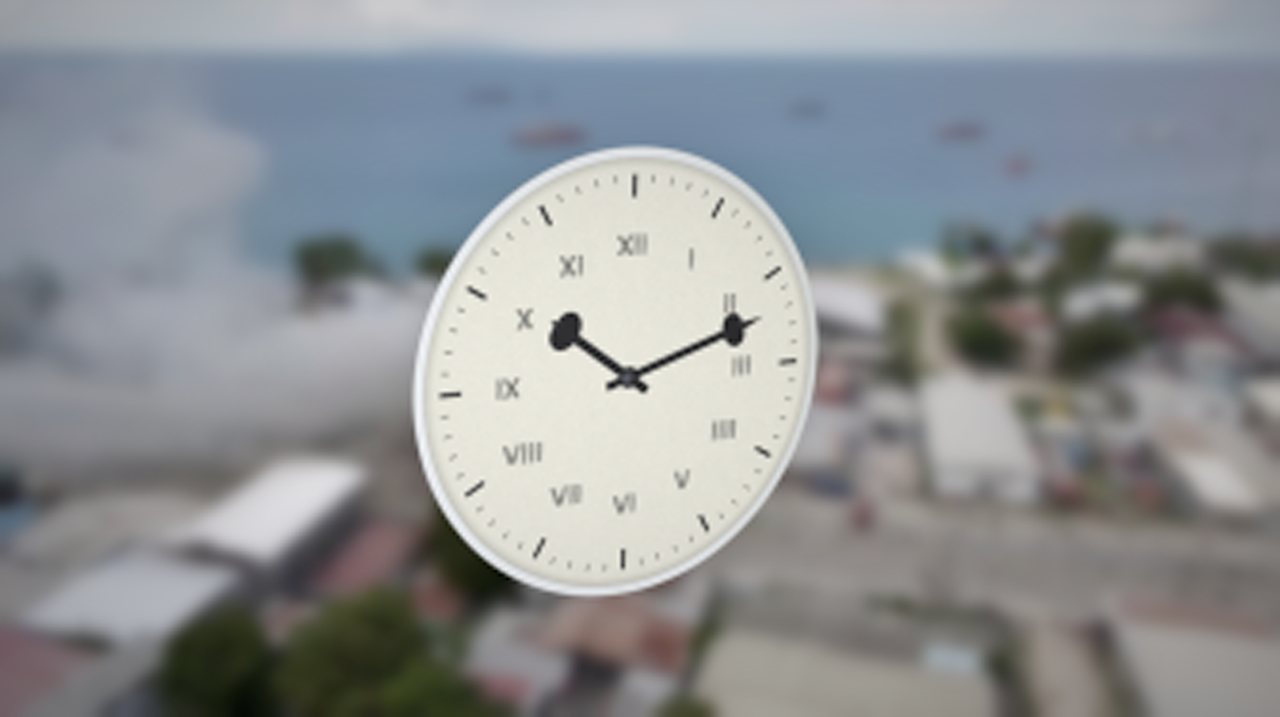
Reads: 10:12
